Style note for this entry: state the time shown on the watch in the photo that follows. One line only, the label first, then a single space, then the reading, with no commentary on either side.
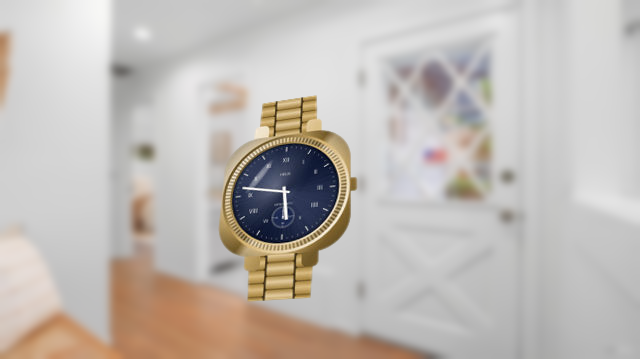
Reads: 5:47
